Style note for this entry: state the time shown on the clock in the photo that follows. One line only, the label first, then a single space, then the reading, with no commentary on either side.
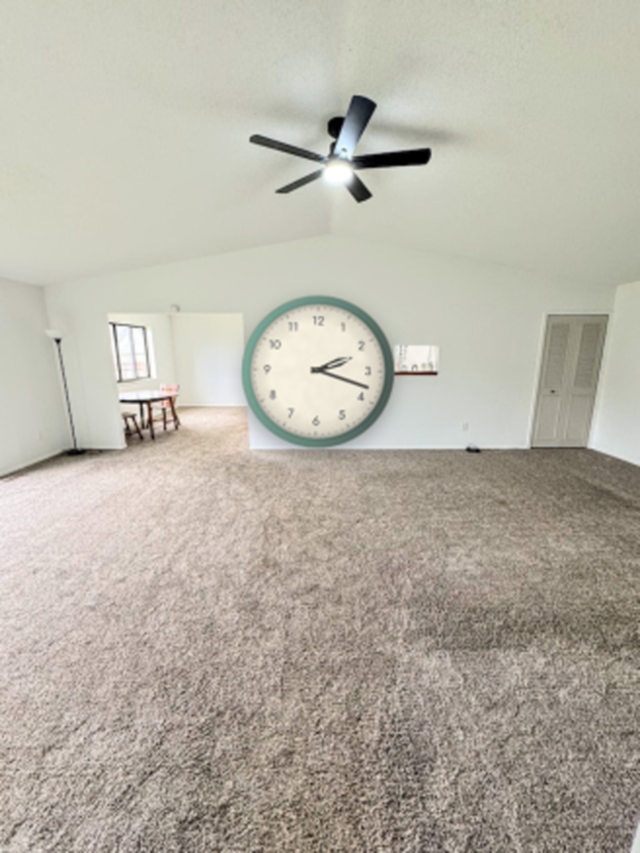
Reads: 2:18
